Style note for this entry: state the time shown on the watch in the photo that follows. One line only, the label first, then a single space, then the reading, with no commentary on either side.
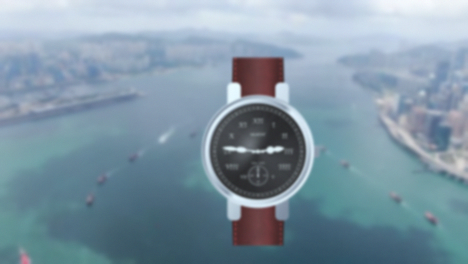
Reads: 2:46
